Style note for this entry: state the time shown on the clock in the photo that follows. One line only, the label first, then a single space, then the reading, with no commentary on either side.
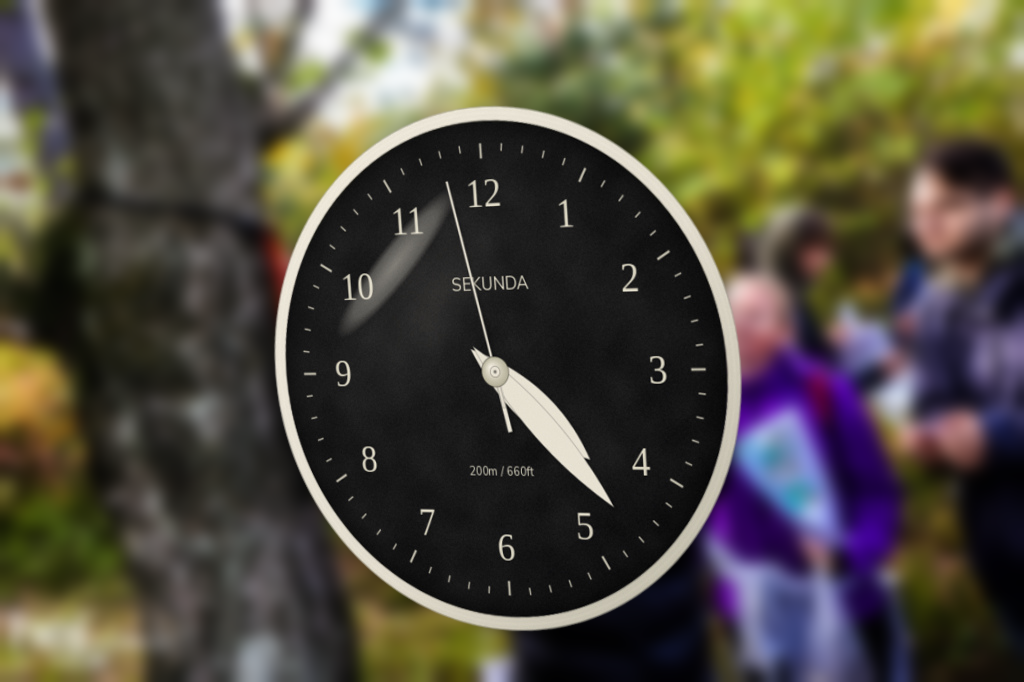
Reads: 4:22:58
